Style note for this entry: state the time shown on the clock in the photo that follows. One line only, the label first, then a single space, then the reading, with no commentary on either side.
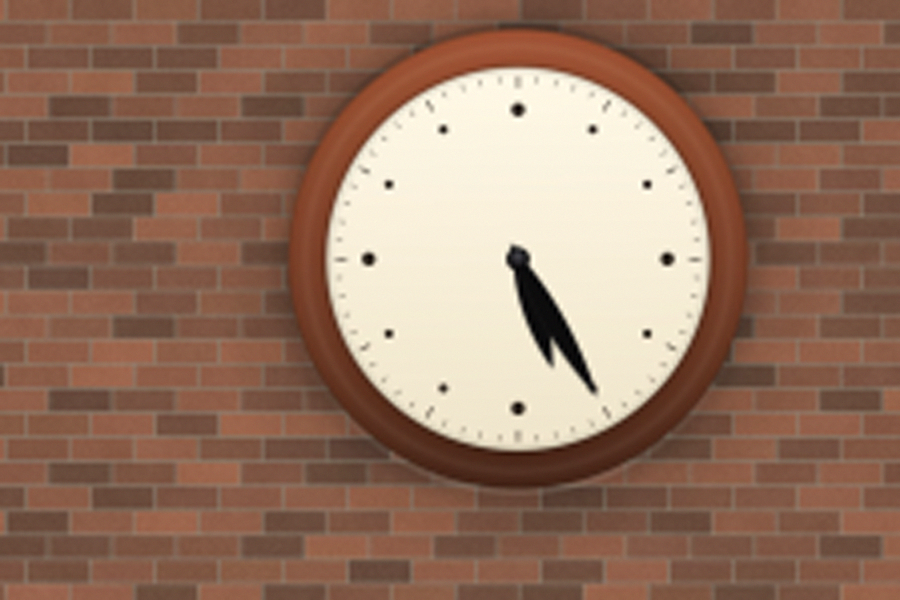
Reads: 5:25
